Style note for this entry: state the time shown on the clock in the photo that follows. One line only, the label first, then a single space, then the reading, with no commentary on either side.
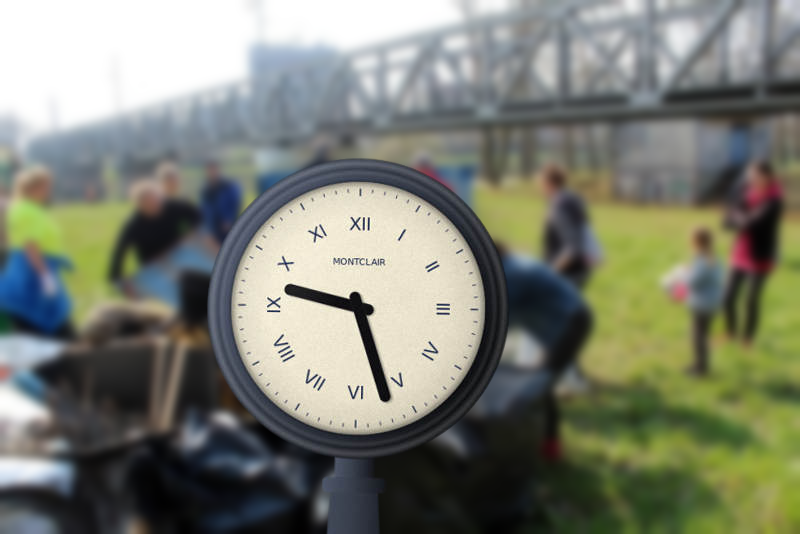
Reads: 9:27
